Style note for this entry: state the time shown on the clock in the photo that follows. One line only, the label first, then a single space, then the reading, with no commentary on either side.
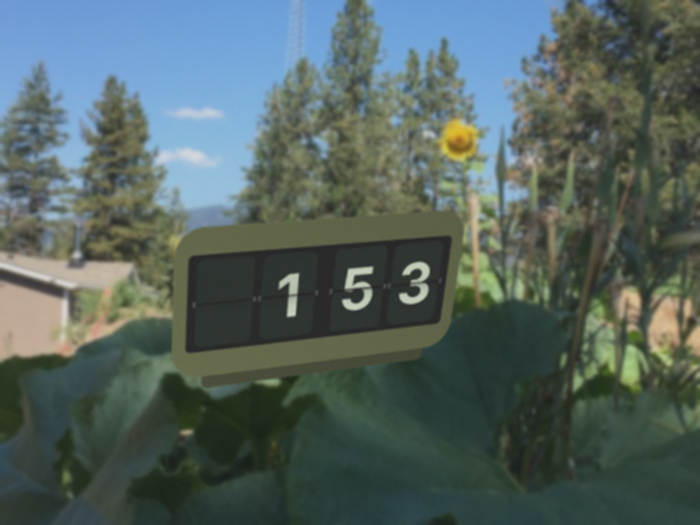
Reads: 1:53
